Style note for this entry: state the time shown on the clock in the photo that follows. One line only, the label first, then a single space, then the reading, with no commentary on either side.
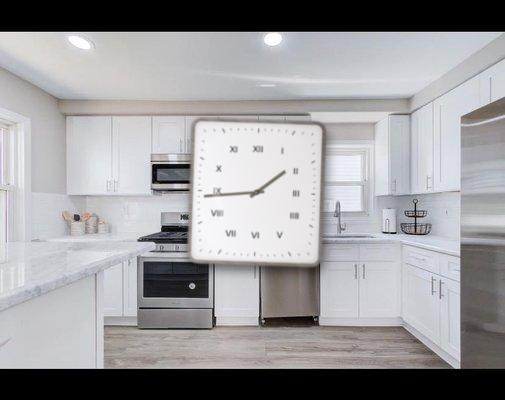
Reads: 1:44
